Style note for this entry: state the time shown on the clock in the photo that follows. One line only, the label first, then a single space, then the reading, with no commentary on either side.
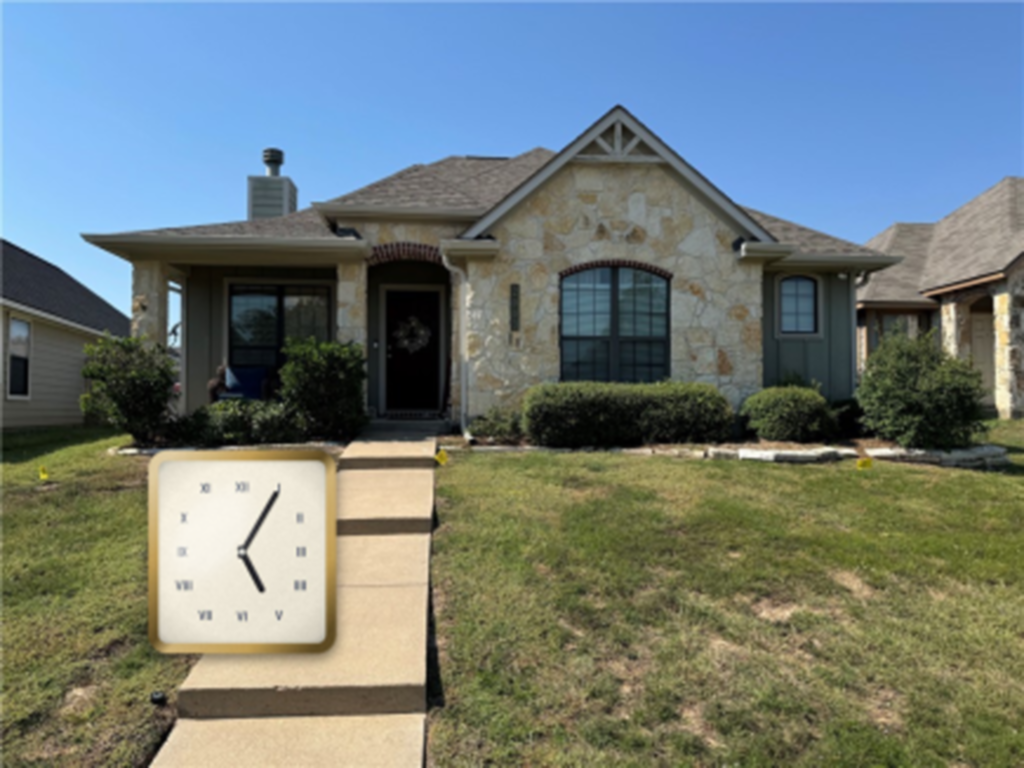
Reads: 5:05
